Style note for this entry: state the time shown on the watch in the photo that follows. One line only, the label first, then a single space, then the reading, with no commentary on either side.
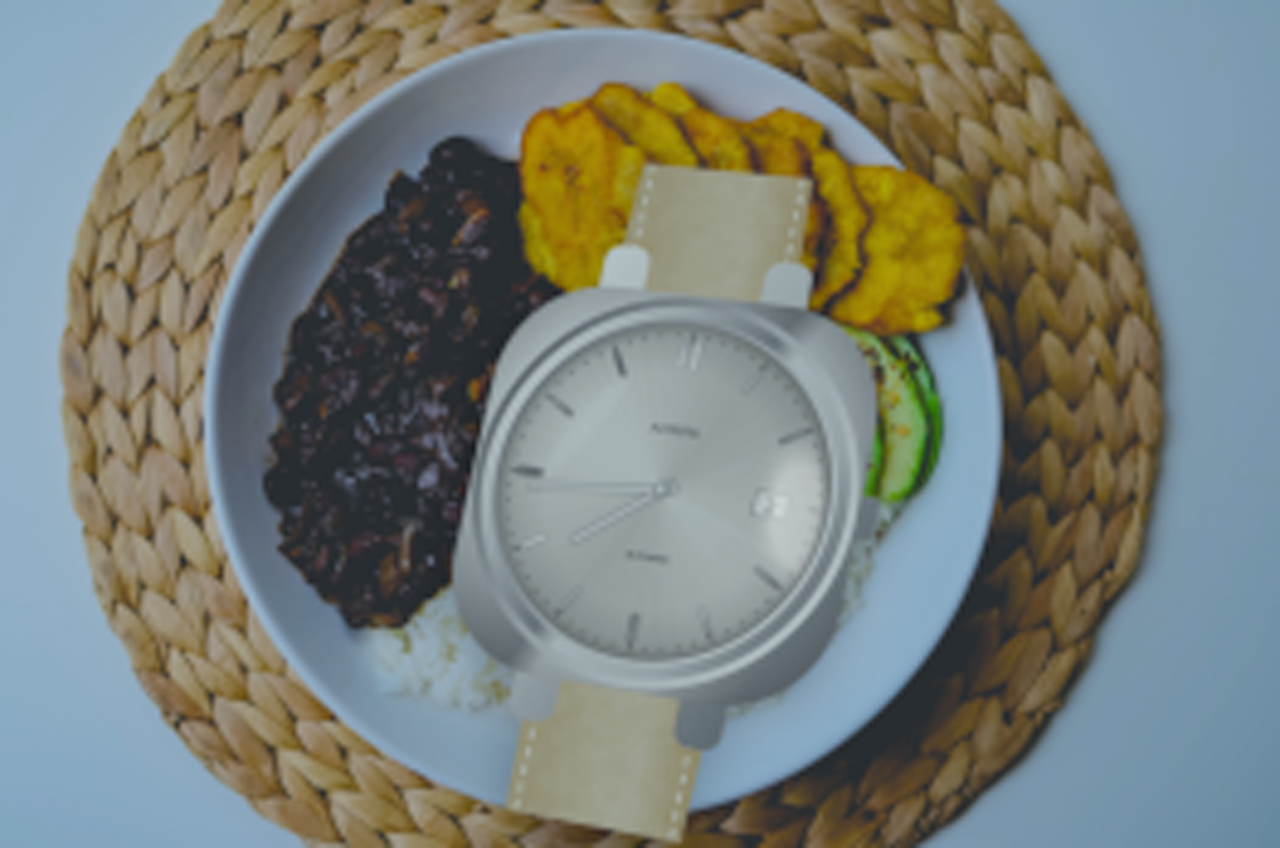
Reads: 7:44
